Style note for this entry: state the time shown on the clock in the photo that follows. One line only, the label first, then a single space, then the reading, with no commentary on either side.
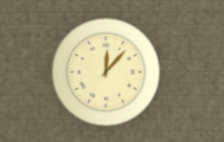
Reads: 12:07
